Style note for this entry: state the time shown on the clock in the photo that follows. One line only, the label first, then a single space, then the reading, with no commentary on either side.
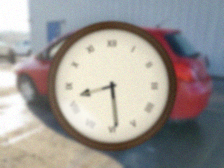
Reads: 8:29
